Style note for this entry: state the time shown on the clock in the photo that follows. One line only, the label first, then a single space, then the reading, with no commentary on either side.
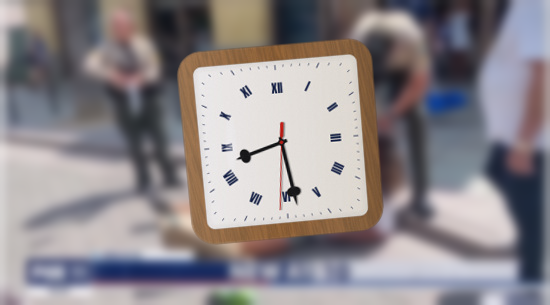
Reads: 8:28:31
